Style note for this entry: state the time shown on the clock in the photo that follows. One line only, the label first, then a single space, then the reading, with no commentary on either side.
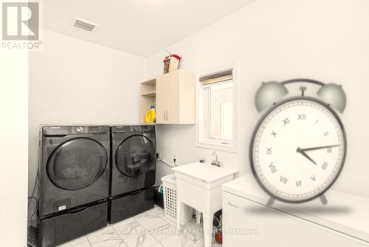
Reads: 4:14
